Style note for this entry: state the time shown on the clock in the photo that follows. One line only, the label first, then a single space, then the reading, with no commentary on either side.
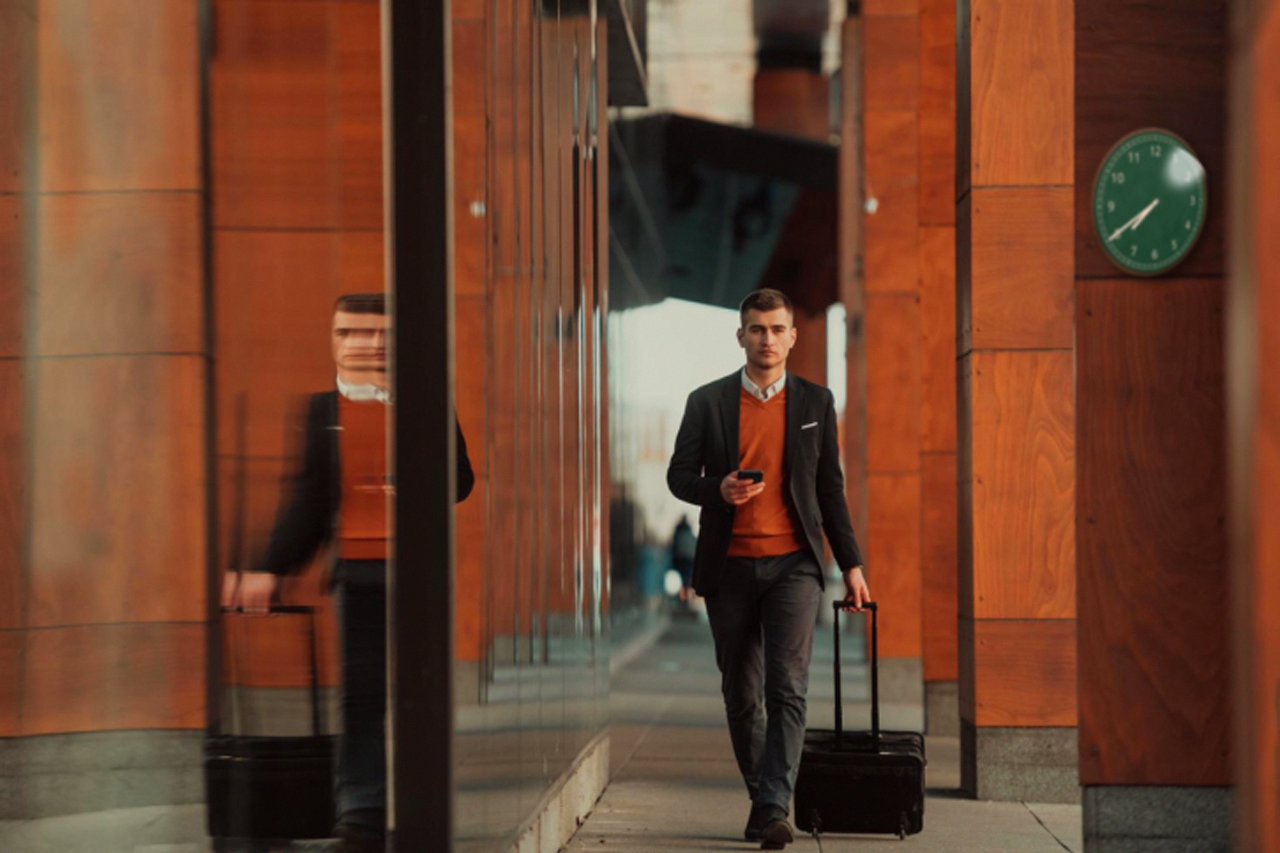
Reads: 7:40
